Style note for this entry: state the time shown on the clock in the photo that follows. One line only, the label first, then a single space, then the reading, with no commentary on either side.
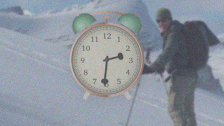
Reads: 2:31
